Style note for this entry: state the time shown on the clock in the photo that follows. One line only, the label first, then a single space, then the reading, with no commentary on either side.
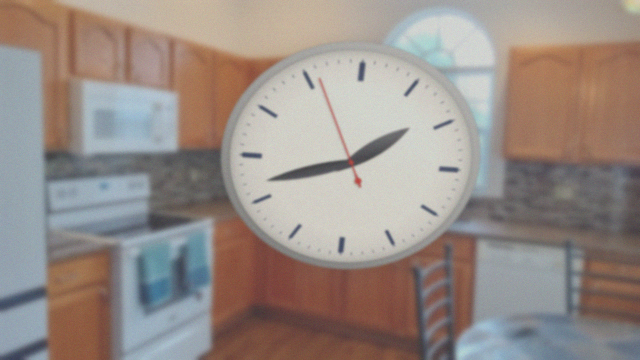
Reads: 1:41:56
